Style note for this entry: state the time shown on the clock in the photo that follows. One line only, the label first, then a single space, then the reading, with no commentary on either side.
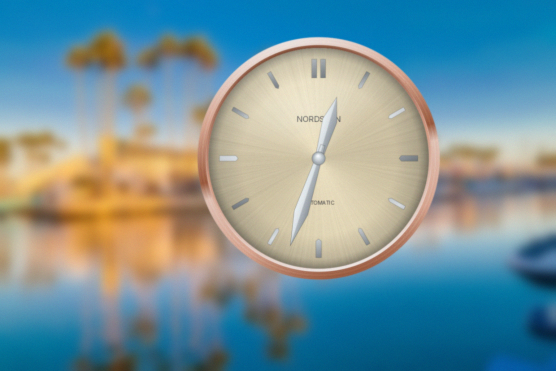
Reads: 12:33
